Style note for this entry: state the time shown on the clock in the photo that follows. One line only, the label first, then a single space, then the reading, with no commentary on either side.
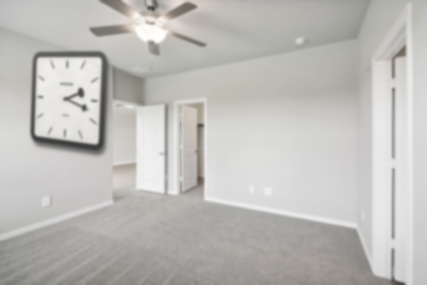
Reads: 2:18
